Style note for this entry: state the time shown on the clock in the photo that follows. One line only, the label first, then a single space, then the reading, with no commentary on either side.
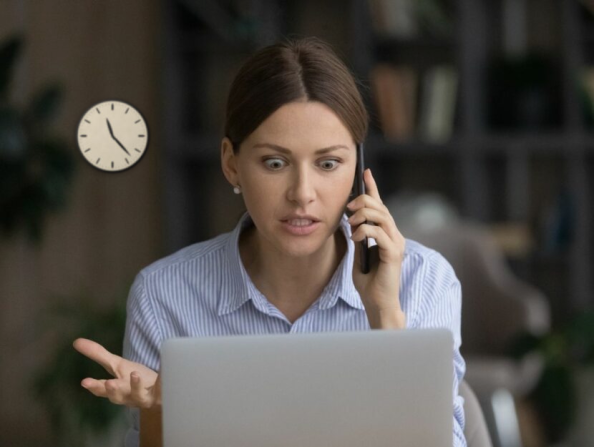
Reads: 11:23
